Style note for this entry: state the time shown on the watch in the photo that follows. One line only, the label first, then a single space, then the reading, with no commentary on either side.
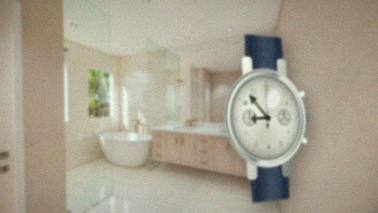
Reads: 8:53
